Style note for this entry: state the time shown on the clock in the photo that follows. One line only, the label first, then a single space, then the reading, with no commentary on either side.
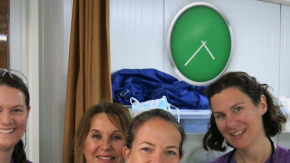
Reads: 4:38
